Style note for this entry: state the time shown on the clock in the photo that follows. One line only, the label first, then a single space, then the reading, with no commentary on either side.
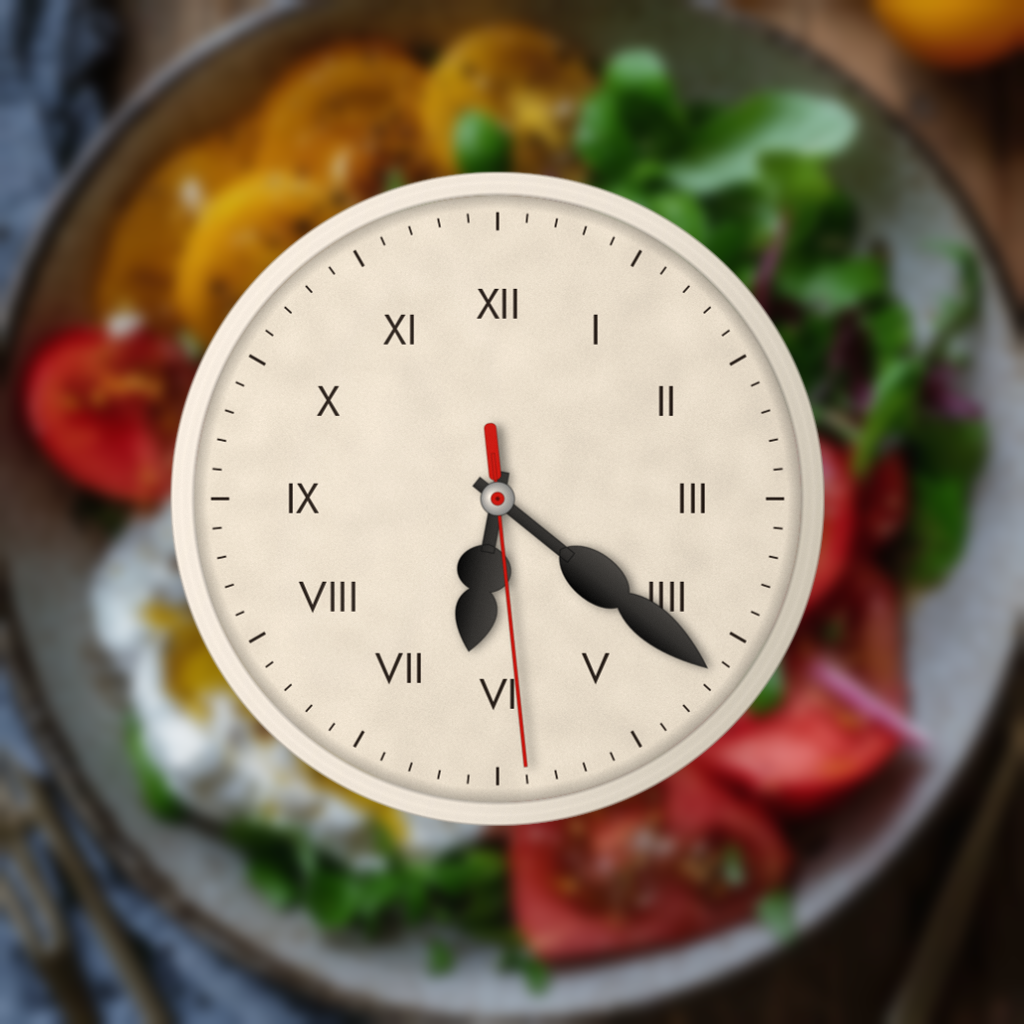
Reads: 6:21:29
